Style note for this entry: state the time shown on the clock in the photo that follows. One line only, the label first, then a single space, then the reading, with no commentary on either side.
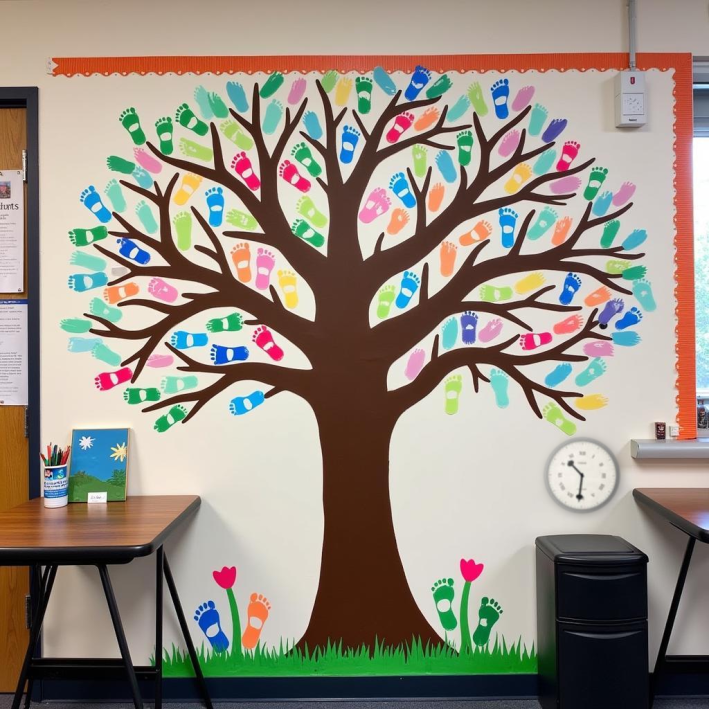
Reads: 10:31
